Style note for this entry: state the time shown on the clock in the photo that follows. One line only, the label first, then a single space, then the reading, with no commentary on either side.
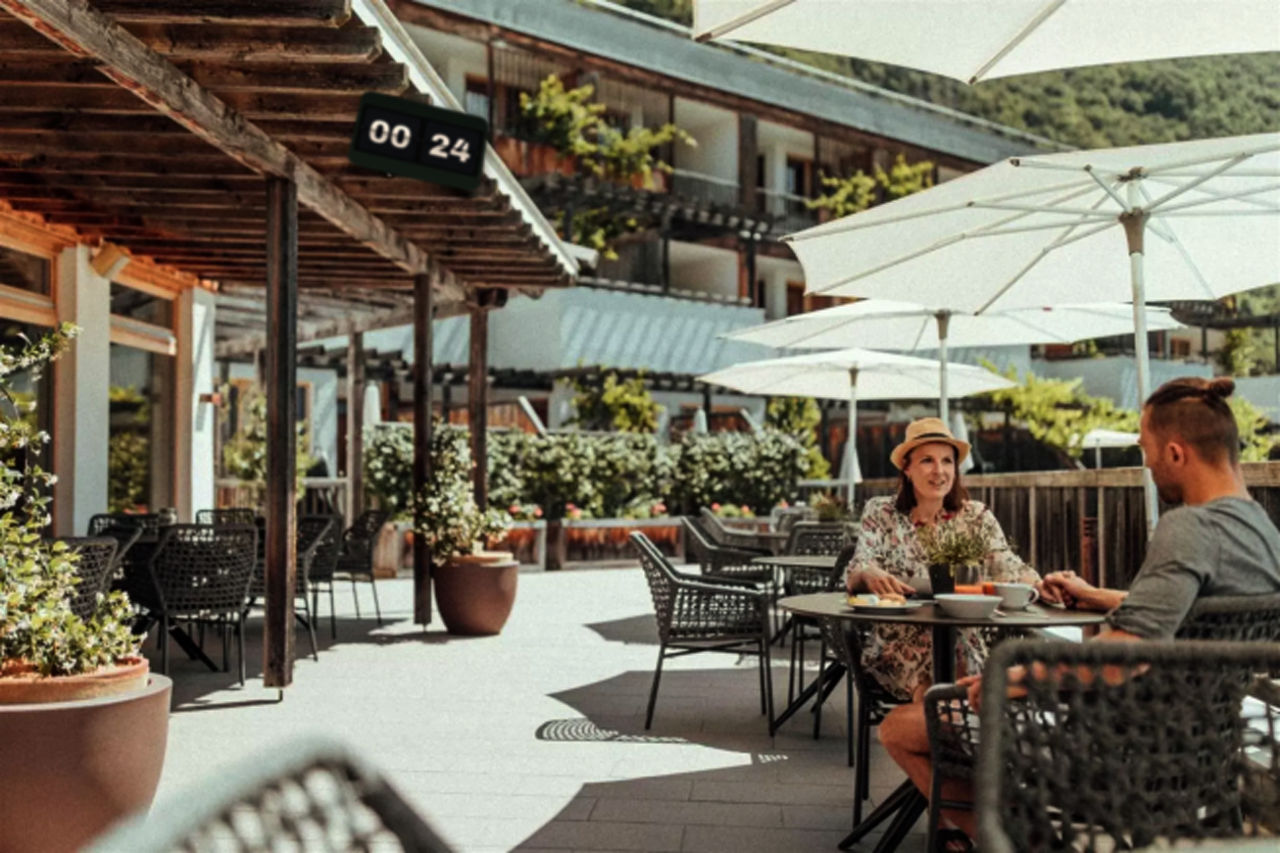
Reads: 0:24
